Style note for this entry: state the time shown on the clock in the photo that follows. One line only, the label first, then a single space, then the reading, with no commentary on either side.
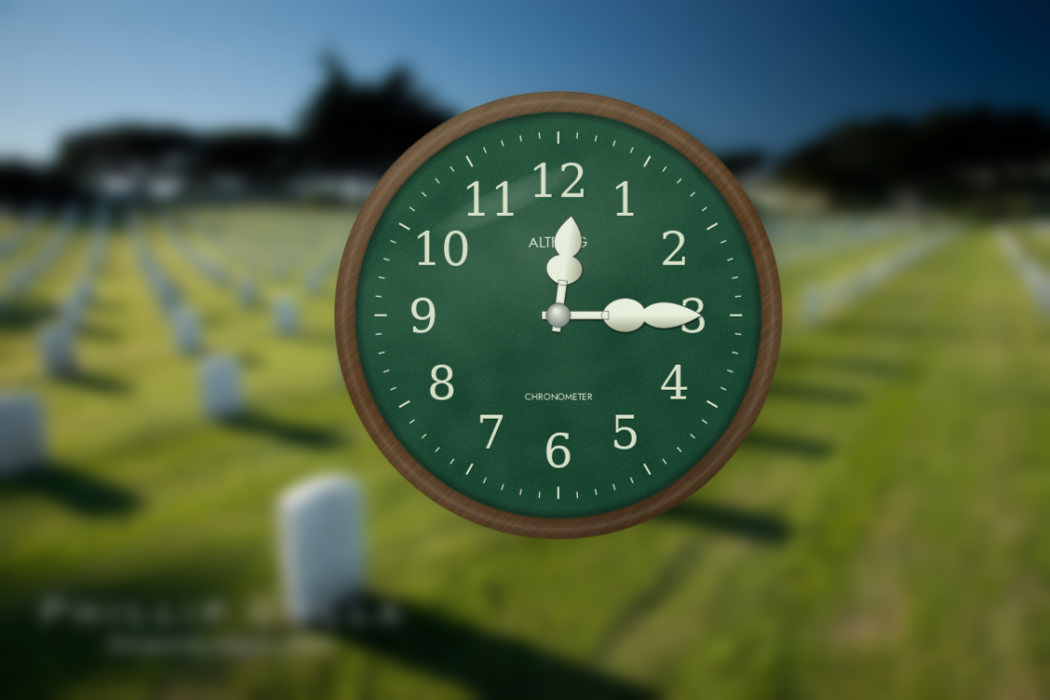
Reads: 12:15
